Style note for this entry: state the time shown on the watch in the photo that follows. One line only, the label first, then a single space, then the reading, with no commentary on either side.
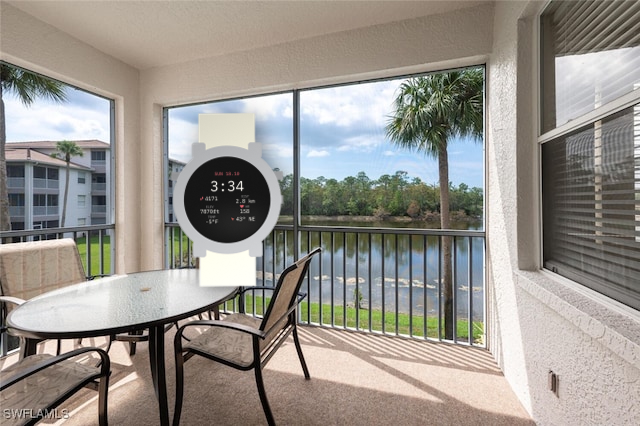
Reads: 3:34
